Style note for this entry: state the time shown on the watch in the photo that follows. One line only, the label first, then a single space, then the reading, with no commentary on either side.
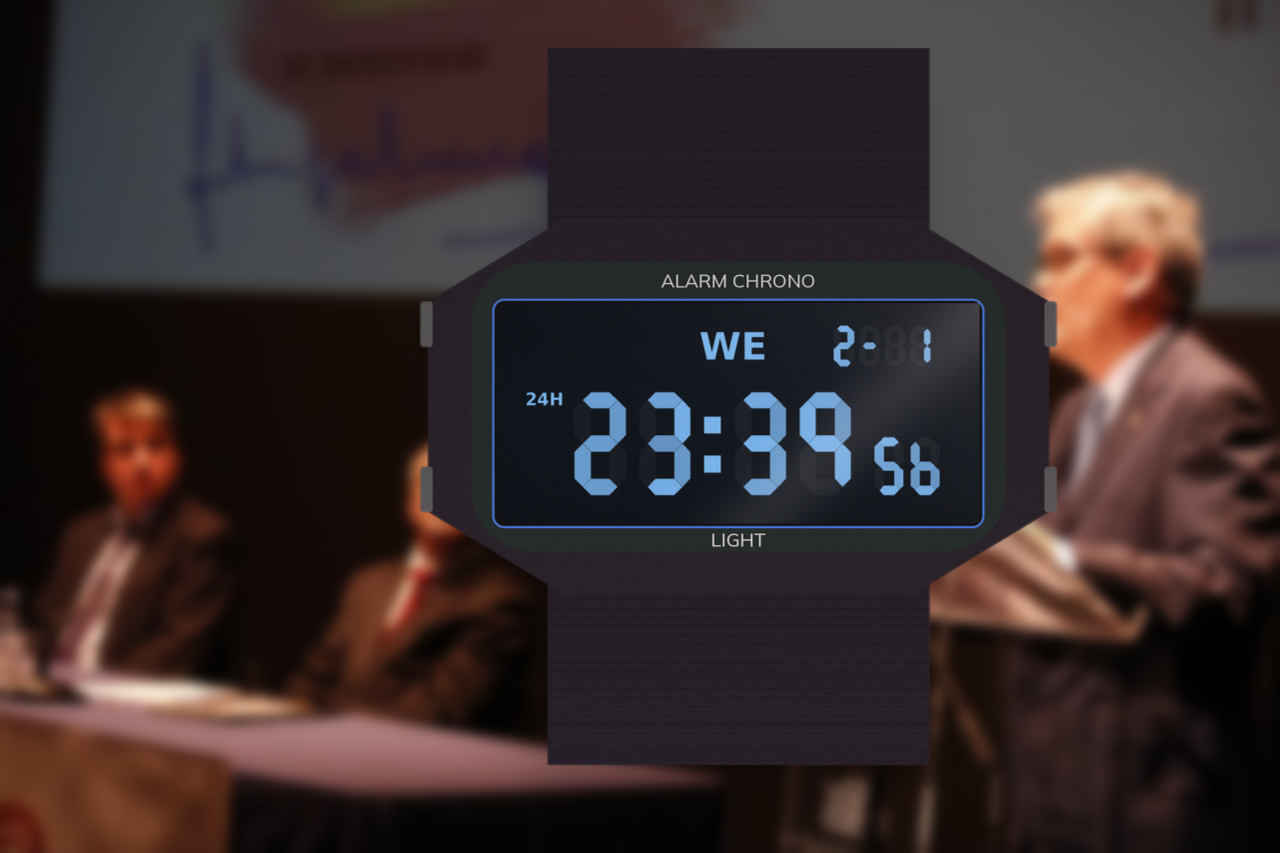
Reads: 23:39:56
